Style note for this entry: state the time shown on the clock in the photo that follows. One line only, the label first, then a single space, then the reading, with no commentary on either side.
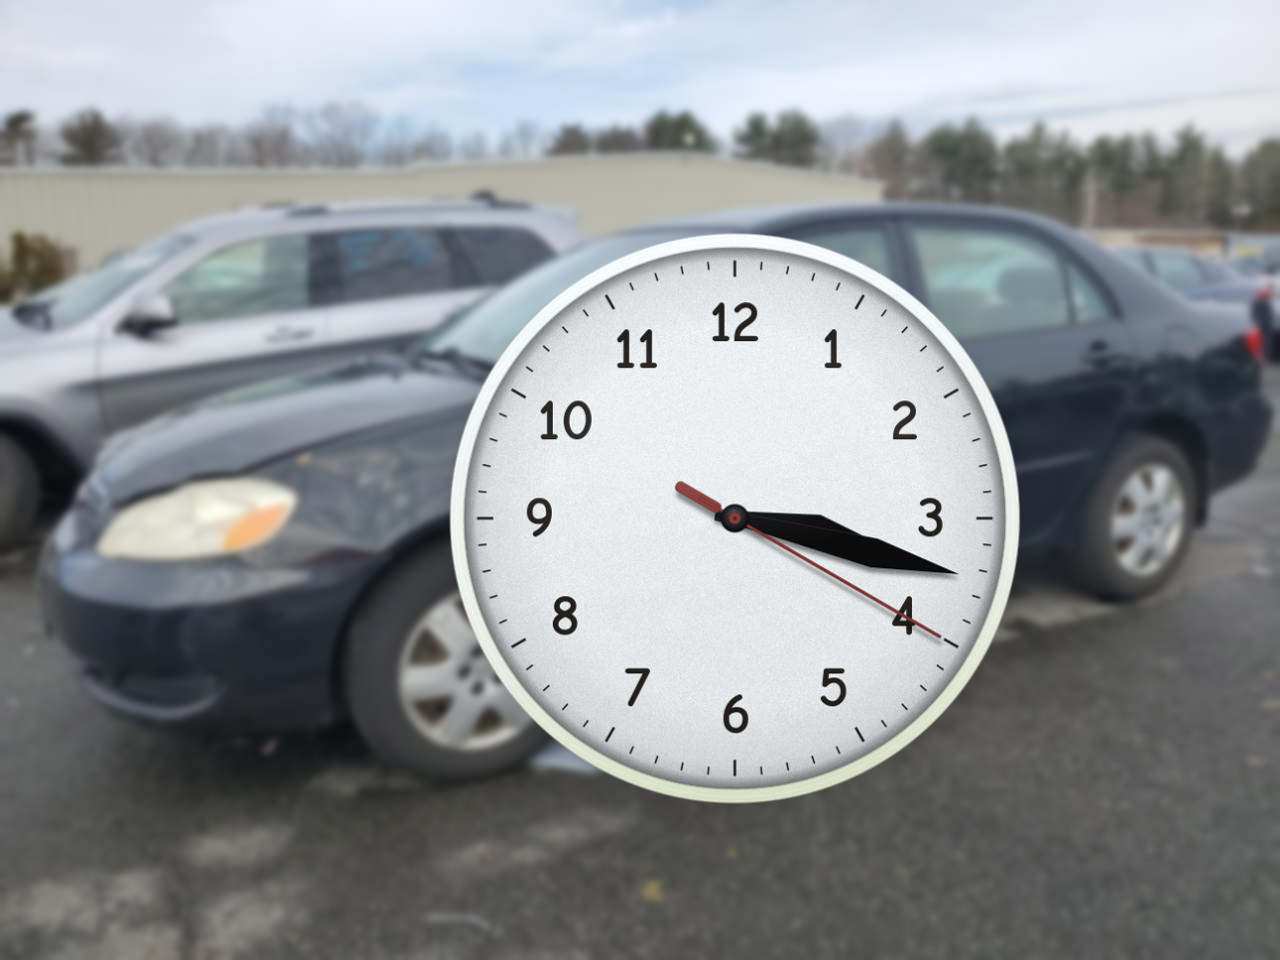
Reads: 3:17:20
